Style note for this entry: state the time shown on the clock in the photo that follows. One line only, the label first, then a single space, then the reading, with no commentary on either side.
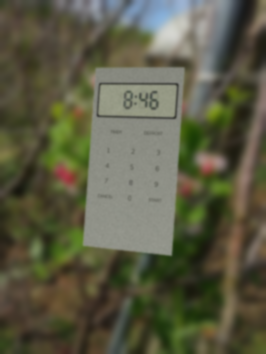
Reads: 8:46
